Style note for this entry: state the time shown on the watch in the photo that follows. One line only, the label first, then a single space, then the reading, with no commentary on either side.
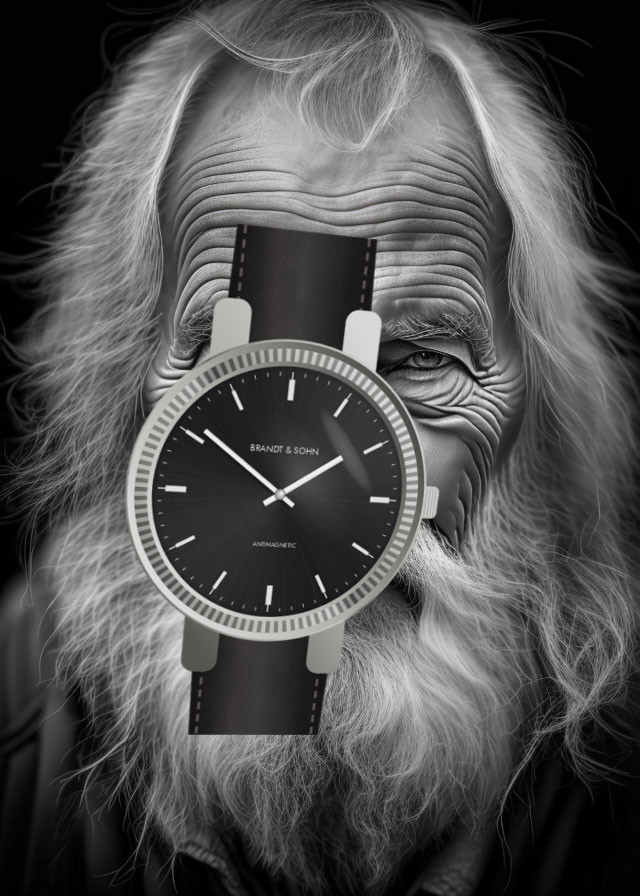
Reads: 1:51
